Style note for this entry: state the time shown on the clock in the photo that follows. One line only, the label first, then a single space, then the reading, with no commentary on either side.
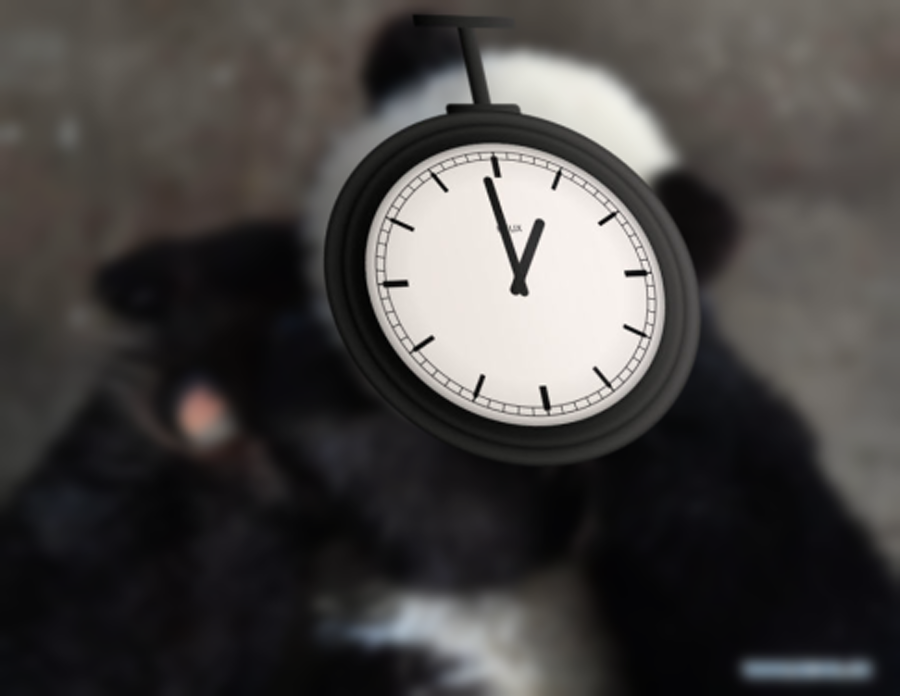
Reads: 12:59
